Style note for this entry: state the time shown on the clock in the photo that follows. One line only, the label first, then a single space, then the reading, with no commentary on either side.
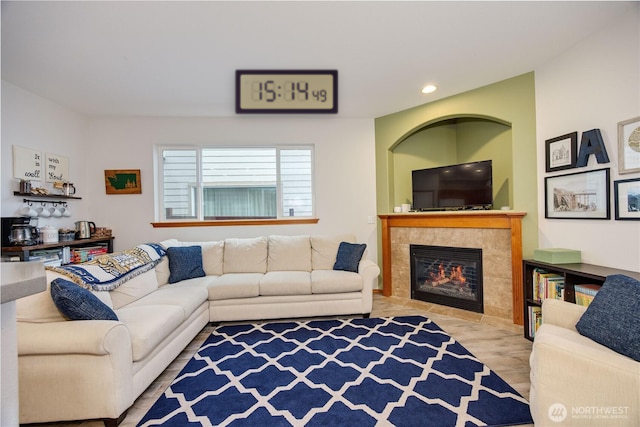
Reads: 15:14:49
